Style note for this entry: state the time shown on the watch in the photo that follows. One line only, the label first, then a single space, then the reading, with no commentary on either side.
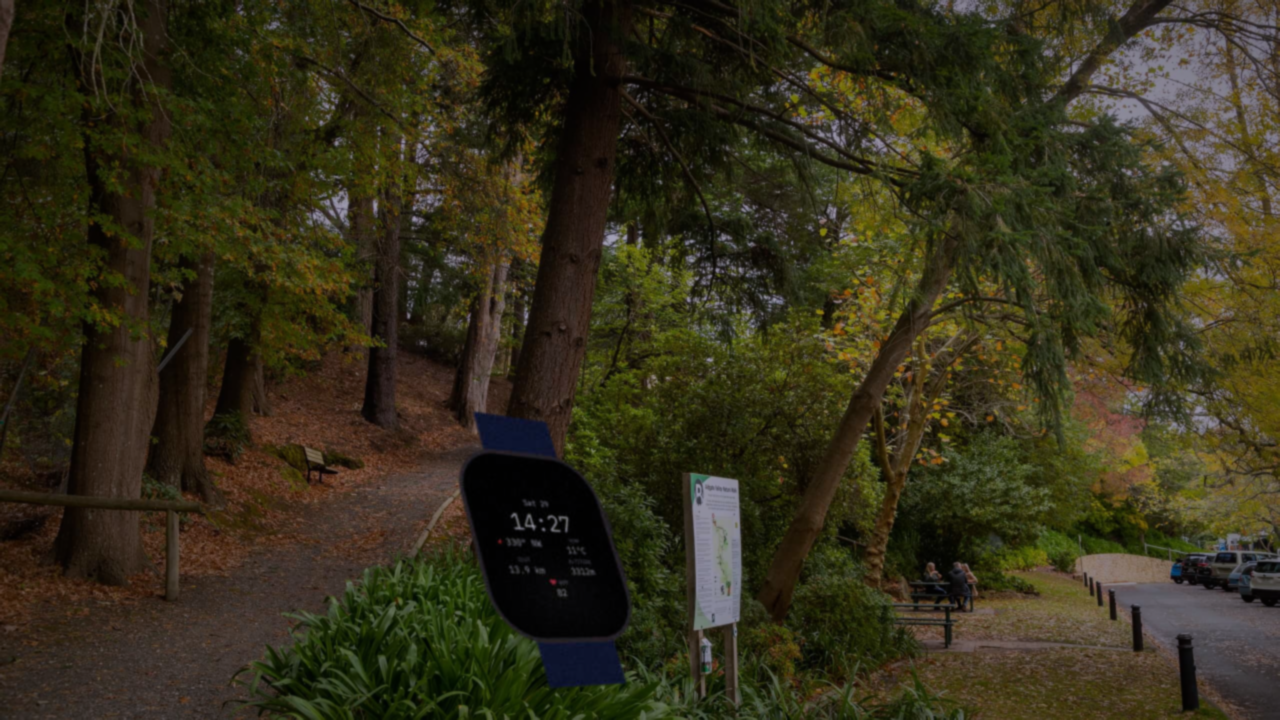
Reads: 14:27
